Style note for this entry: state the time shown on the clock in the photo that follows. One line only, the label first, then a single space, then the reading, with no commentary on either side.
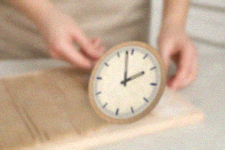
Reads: 1:58
